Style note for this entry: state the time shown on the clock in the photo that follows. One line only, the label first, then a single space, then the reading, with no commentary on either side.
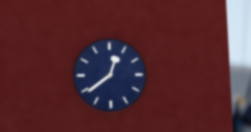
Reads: 12:39
